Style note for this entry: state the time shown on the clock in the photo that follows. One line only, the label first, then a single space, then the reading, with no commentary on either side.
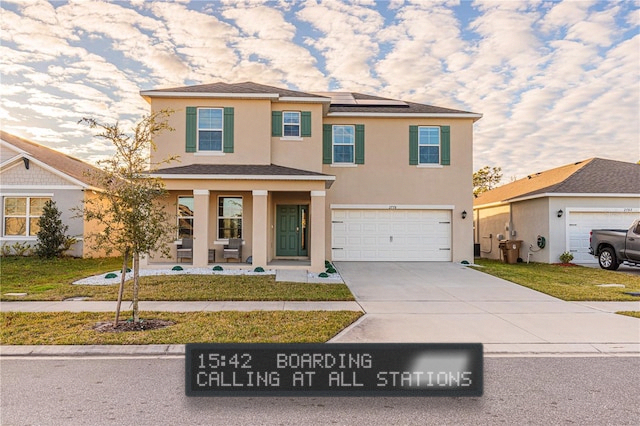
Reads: 15:42
